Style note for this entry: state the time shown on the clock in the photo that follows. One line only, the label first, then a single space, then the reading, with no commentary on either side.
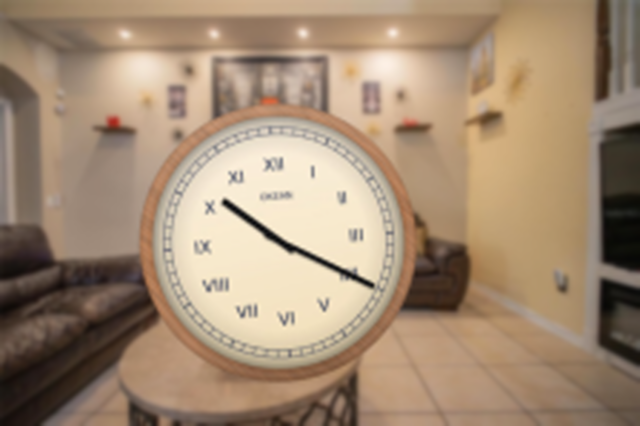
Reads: 10:20
